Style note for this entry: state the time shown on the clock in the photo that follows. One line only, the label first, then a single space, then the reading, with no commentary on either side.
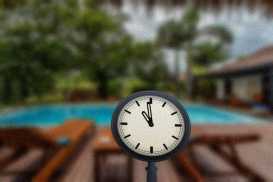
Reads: 10:59
